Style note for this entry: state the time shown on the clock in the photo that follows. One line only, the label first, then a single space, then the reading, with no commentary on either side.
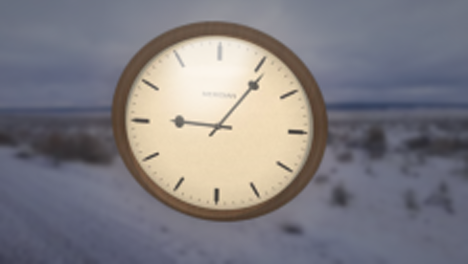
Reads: 9:06
